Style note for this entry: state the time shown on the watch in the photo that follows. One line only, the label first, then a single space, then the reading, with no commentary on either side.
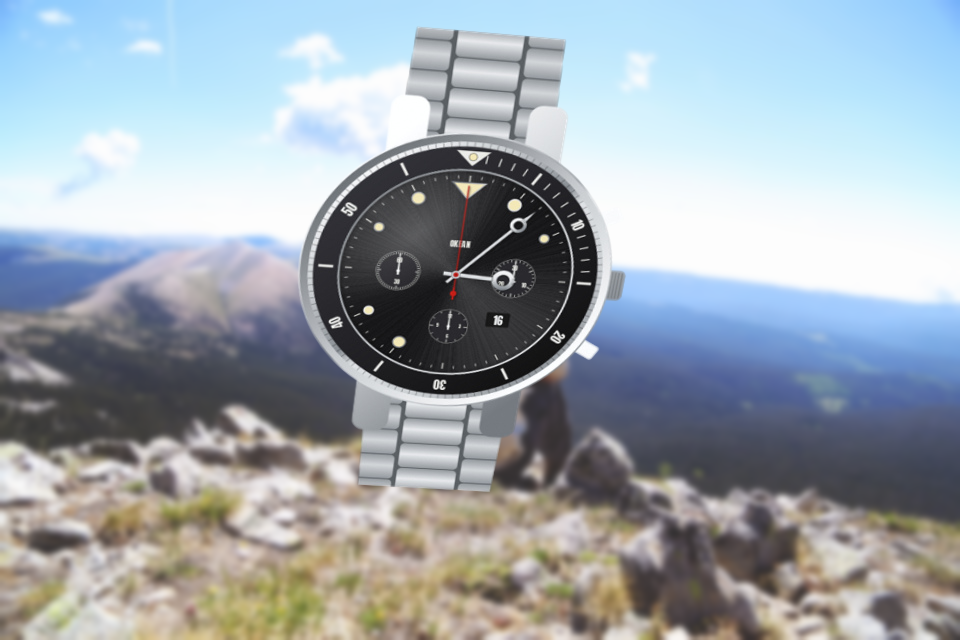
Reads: 3:07
